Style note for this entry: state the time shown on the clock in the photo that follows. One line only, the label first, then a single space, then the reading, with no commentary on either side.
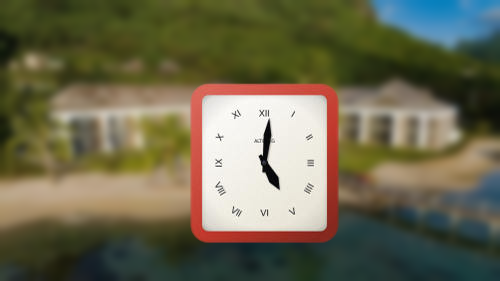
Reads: 5:01
